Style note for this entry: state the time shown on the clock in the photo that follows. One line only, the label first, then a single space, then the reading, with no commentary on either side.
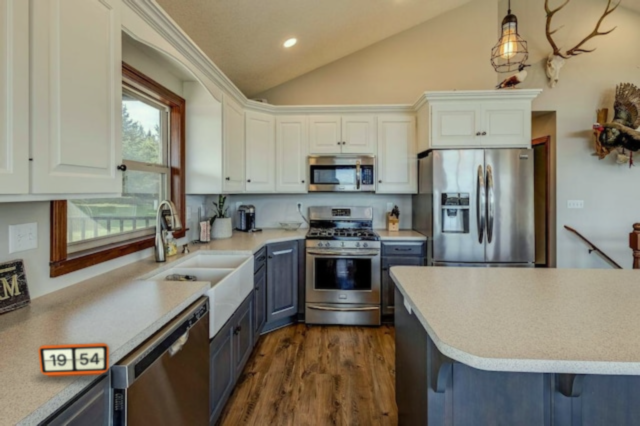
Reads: 19:54
